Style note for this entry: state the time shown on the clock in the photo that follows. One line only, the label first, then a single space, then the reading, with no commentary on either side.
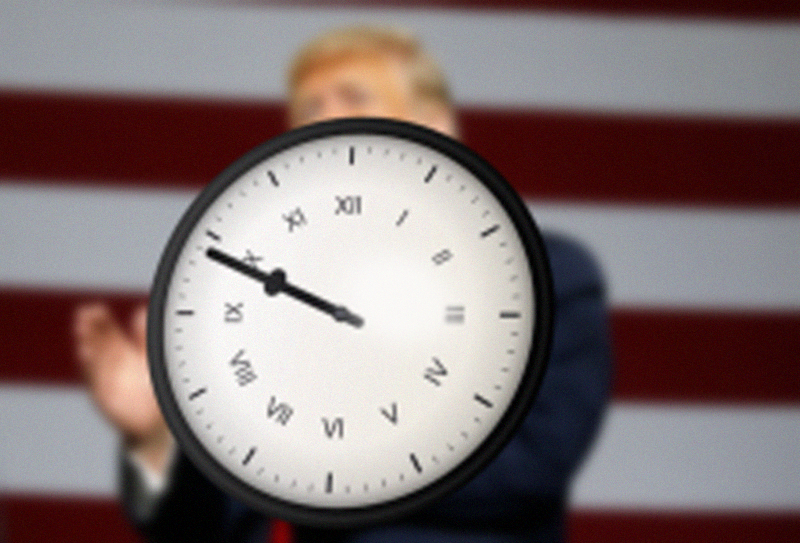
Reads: 9:49
